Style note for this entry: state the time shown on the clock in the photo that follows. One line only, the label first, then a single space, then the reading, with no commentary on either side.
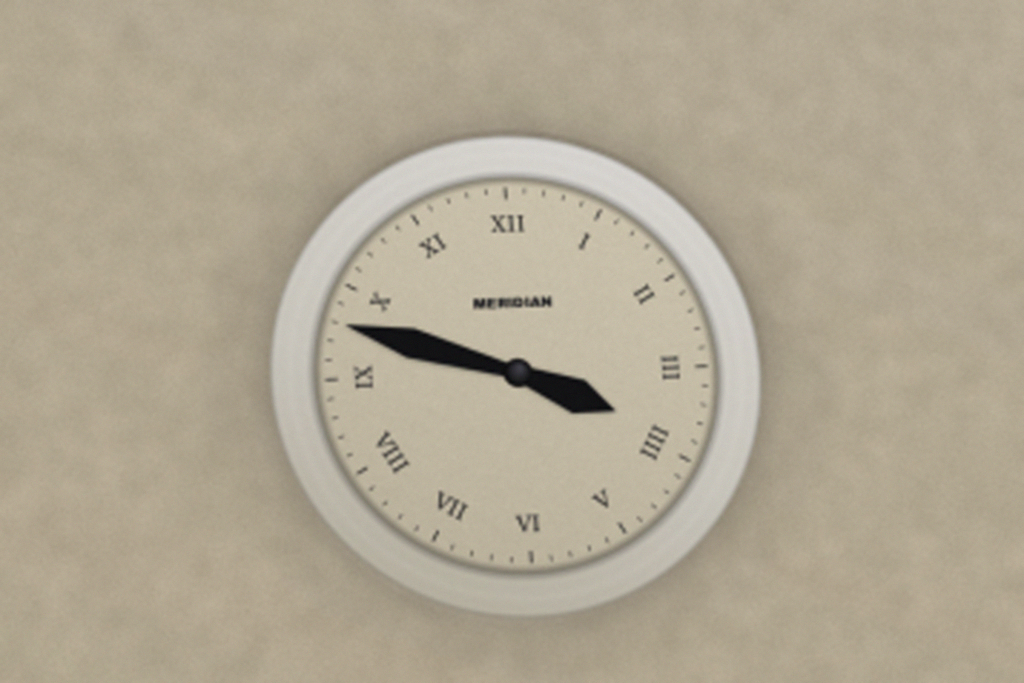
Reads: 3:48
